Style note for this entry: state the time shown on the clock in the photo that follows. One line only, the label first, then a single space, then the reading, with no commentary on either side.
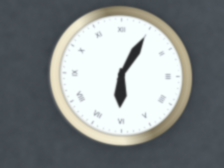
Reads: 6:05
